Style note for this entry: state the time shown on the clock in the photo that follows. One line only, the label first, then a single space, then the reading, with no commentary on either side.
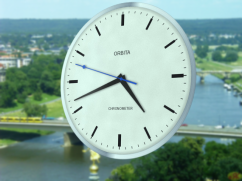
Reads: 4:41:48
